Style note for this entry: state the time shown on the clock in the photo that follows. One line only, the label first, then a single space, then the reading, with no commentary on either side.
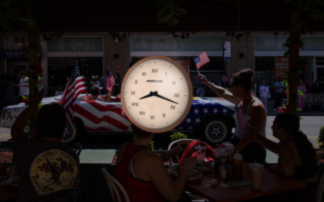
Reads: 8:18
